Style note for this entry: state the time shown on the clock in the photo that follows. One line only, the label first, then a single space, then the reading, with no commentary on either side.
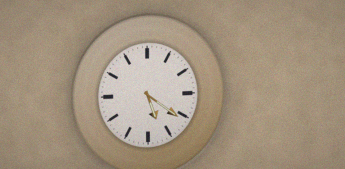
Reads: 5:21
